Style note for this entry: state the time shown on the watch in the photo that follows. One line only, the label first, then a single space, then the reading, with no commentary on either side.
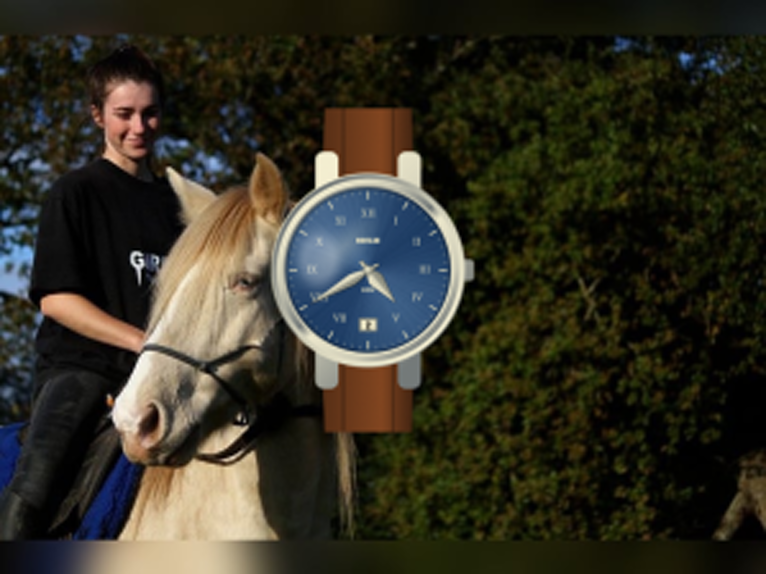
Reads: 4:40
